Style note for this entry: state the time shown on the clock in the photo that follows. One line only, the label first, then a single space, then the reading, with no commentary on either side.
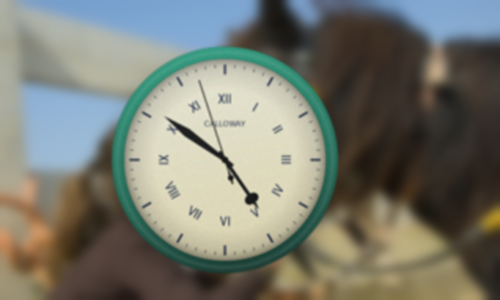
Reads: 4:50:57
